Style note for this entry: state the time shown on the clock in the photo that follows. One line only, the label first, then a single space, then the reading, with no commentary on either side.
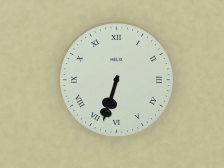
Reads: 6:33
